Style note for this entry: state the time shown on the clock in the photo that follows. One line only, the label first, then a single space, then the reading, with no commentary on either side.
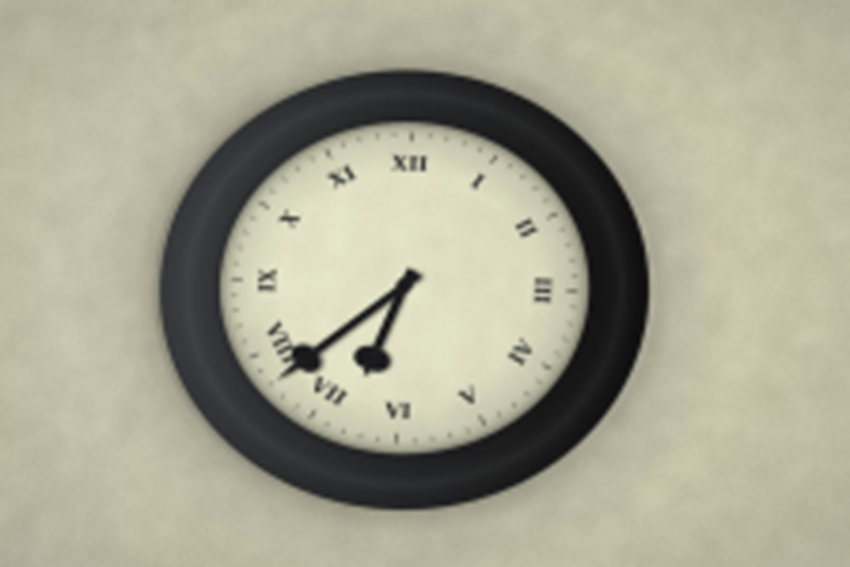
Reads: 6:38
